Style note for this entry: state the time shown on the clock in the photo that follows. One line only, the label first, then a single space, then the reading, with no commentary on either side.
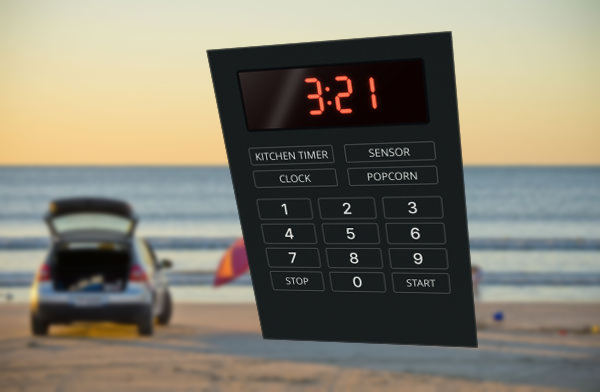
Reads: 3:21
